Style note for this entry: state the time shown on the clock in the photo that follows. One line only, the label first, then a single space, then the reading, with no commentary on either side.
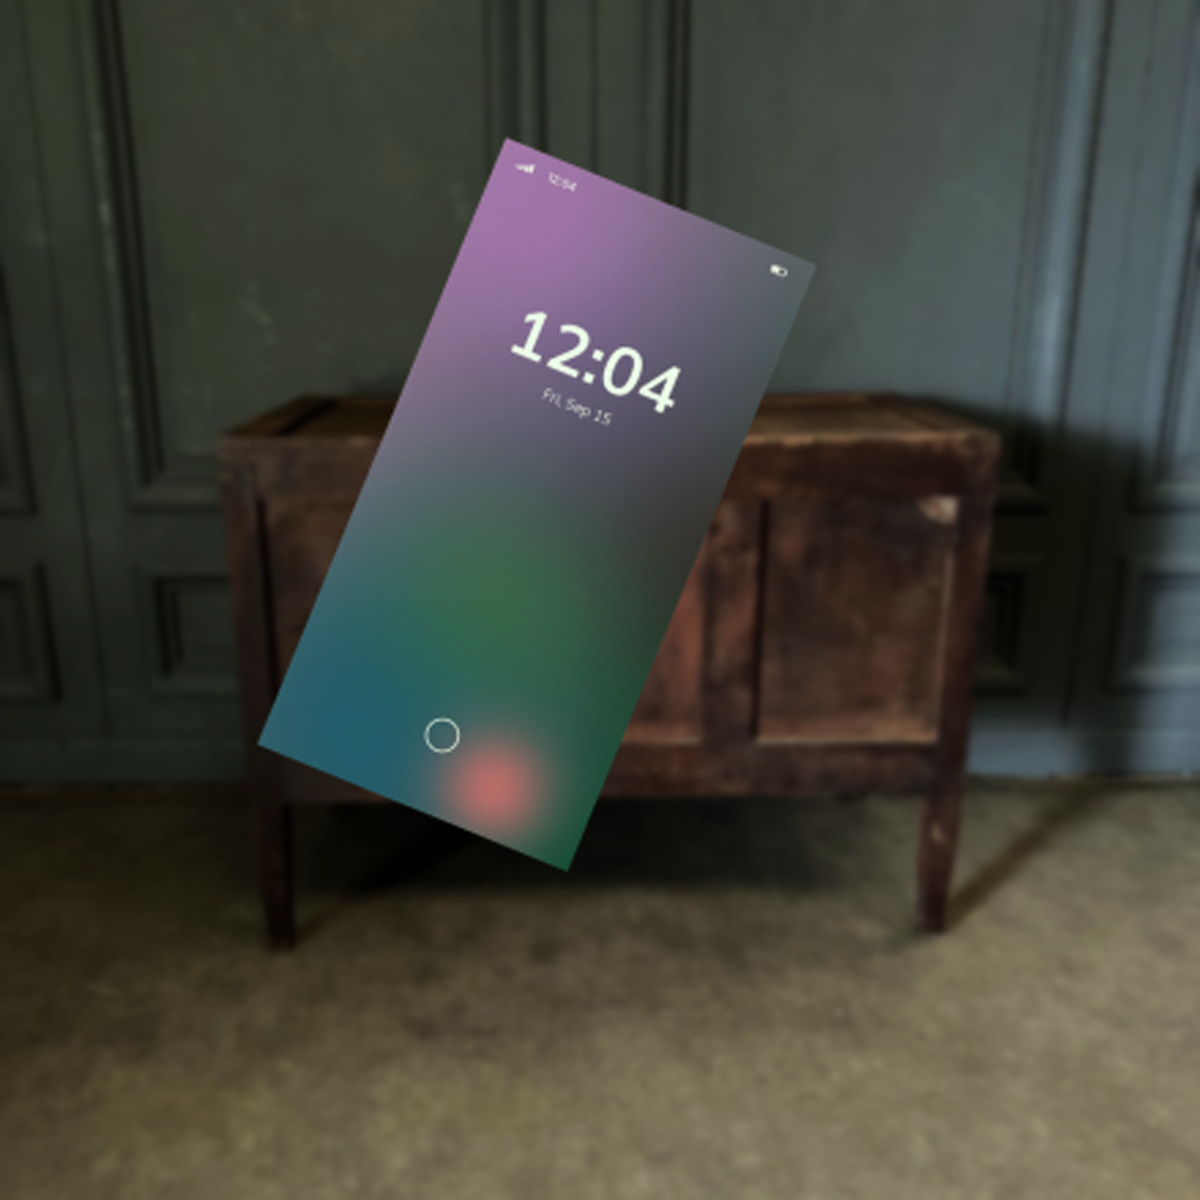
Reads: 12:04
